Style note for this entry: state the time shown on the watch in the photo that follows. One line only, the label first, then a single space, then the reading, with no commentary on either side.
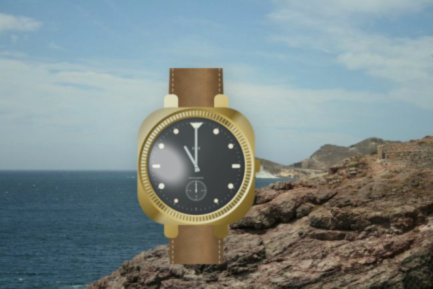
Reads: 11:00
